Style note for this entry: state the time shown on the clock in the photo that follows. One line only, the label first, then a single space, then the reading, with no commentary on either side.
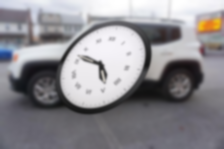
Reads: 4:47
